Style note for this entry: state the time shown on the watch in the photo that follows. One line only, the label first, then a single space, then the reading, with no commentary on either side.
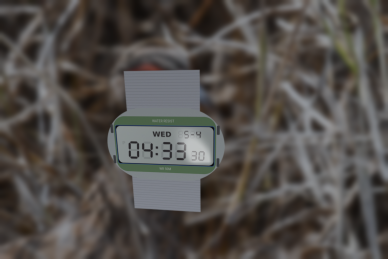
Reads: 4:33:30
